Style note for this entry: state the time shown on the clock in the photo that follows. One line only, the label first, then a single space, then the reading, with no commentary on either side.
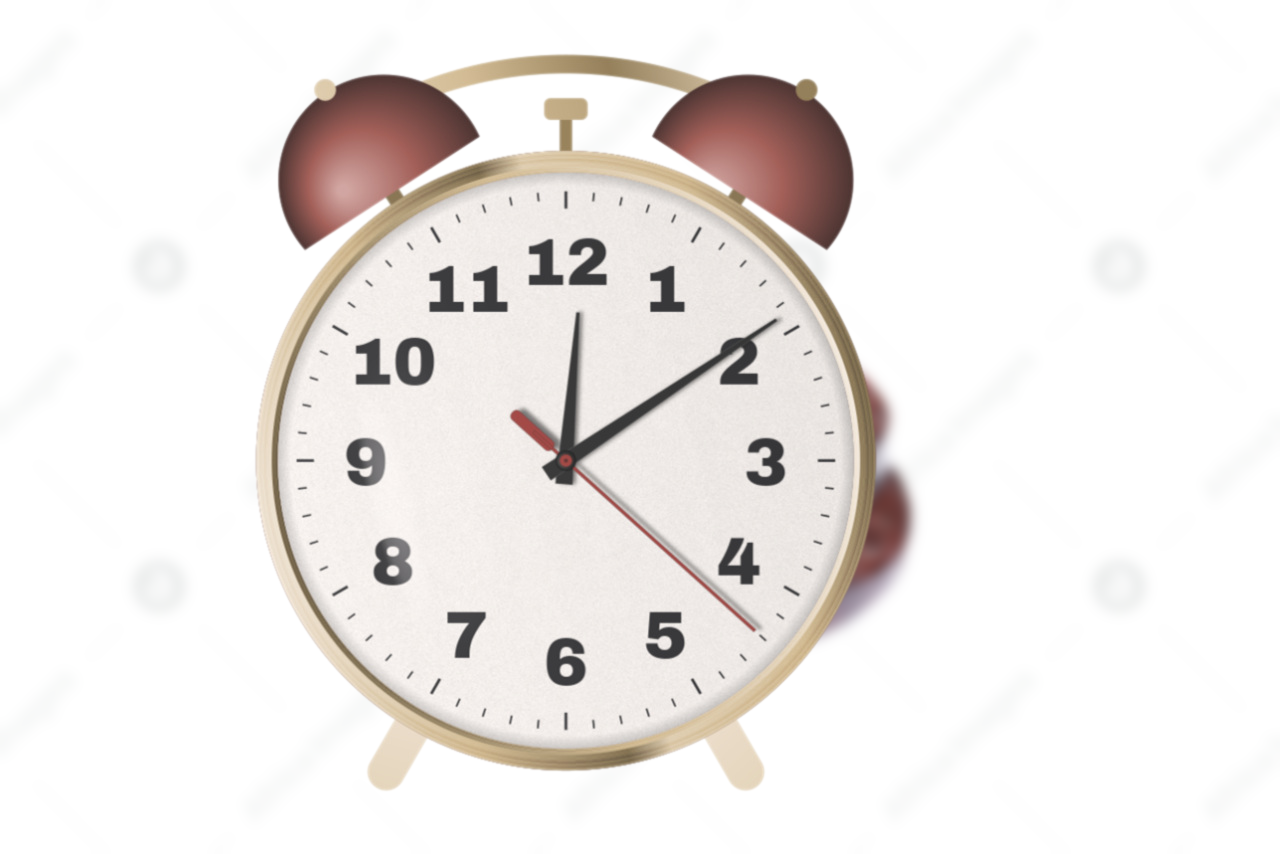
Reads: 12:09:22
